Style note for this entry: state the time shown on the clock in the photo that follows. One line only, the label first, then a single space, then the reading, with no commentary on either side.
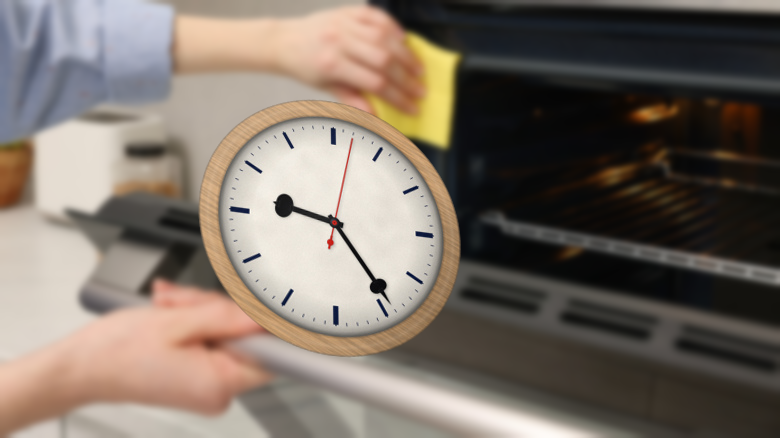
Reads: 9:24:02
